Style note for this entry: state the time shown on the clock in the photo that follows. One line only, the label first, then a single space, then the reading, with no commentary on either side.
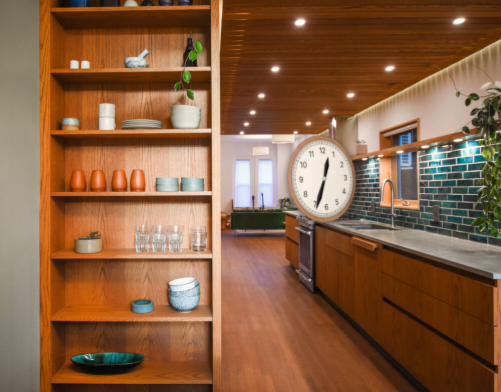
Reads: 12:34
